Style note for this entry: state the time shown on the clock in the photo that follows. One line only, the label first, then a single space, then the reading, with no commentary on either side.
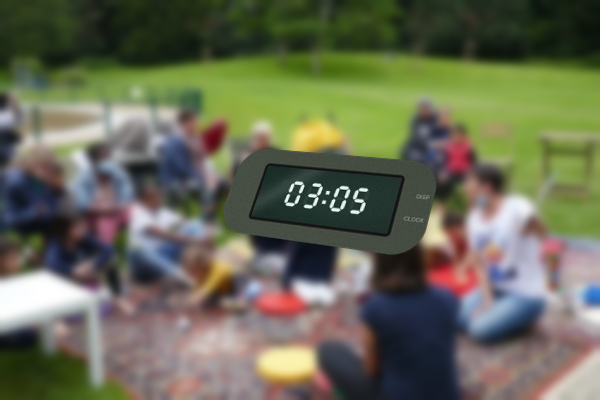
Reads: 3:05
